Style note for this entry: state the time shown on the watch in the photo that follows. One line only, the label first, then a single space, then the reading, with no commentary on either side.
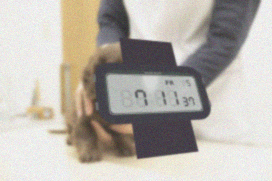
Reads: 7:11
